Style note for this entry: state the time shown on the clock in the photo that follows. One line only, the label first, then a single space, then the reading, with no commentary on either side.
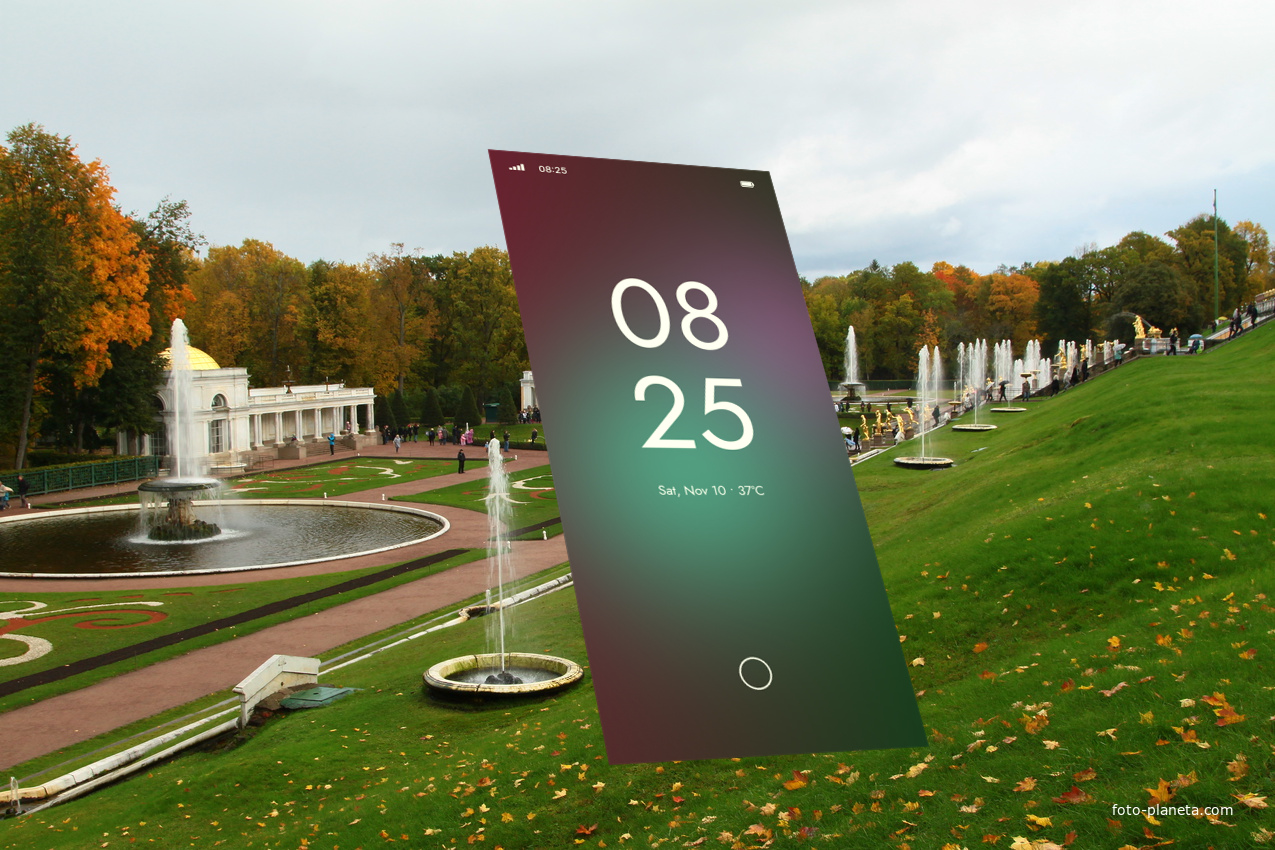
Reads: 8:25
